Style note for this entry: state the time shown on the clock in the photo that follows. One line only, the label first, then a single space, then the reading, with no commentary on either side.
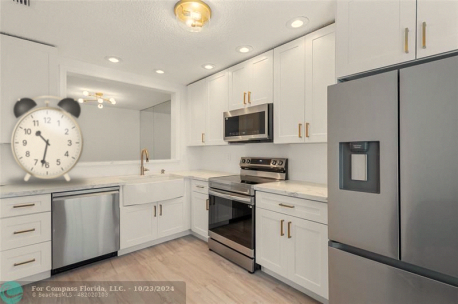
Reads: 10:32
